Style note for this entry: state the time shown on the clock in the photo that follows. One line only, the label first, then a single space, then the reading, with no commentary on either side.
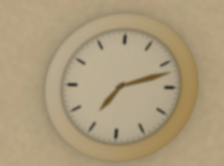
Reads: 7:12
